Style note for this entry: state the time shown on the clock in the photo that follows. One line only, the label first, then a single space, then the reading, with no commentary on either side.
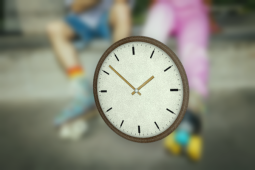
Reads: 1:52
